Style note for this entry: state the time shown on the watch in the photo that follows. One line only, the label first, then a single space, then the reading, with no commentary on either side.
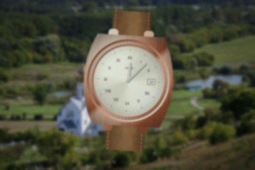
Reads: 12:07
